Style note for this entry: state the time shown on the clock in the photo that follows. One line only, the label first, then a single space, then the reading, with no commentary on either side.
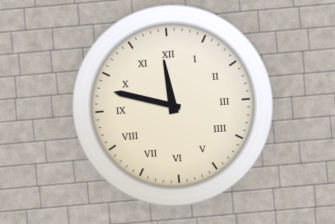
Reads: 11:48
